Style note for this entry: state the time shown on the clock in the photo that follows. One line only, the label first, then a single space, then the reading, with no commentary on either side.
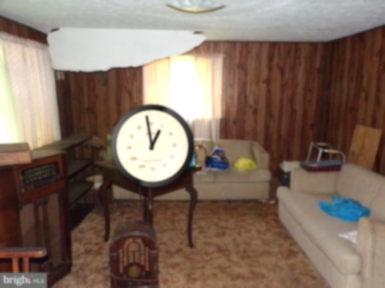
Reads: 12:59
